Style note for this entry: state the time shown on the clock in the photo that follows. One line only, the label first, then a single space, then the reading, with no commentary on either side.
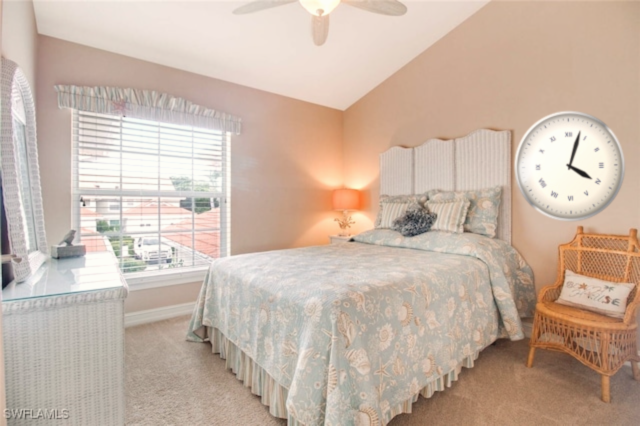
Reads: 4:03
